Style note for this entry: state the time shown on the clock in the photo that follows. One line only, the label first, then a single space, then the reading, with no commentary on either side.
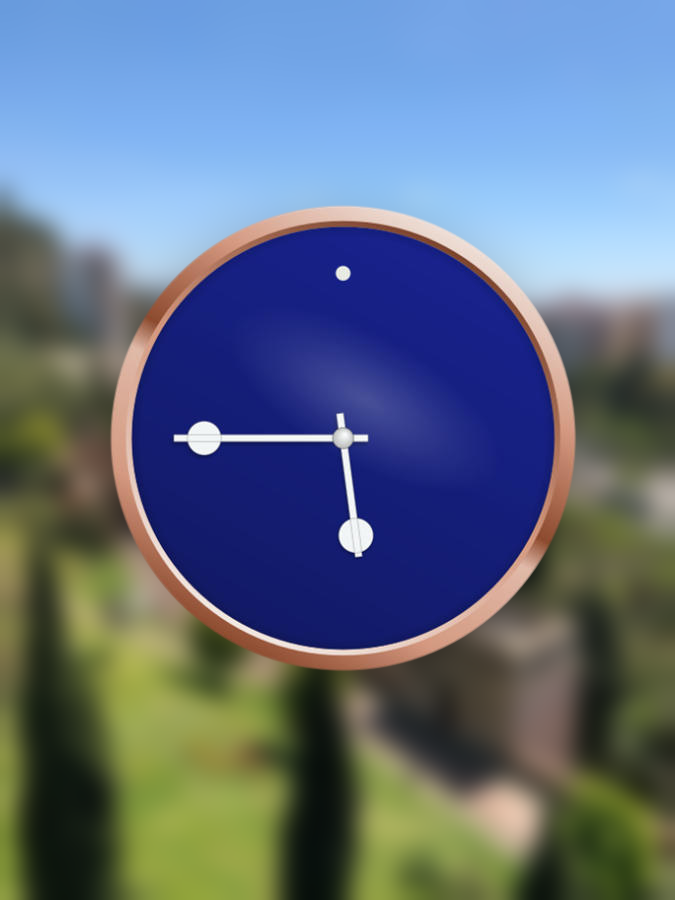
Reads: 5:45
